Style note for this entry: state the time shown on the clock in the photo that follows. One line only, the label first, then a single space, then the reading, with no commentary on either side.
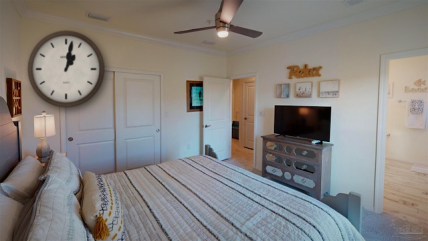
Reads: 1:02
